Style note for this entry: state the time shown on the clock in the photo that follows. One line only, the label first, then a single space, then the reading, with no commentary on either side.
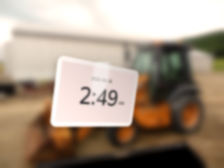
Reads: 2:49
